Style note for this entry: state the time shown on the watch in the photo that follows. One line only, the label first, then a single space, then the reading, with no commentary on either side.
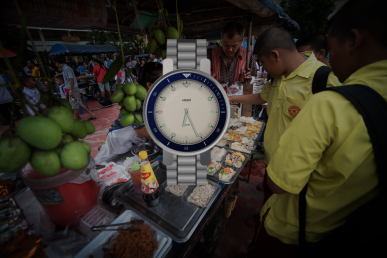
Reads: 6:26
